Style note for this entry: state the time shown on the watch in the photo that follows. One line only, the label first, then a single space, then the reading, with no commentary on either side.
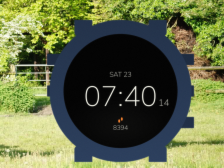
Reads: 7:40:14
